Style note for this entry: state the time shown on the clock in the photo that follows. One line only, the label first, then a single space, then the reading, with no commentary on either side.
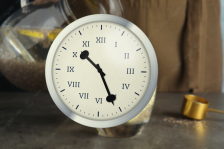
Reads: 10:26
